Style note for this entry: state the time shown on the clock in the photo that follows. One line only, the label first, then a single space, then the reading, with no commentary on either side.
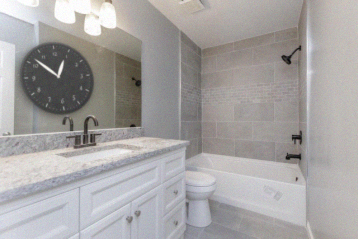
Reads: 12:52
